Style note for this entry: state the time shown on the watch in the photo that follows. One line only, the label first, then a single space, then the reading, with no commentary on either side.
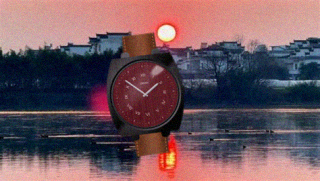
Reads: 1:52
